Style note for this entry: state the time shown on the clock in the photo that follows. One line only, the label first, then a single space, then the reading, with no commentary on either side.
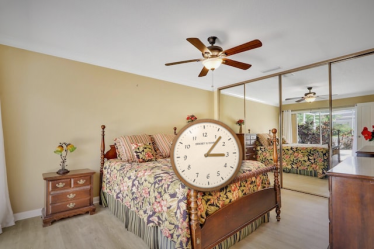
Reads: 3:07
